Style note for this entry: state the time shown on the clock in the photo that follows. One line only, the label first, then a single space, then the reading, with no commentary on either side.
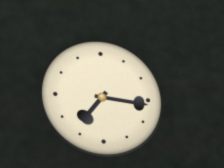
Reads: 7:16
